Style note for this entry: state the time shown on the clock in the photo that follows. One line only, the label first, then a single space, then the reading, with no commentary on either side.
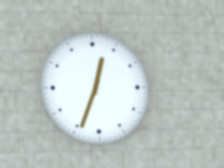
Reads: 12:34
